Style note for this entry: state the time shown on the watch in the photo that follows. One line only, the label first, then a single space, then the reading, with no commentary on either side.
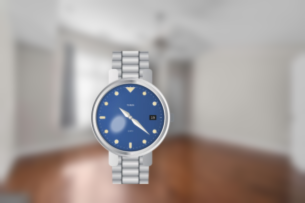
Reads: 10:22
